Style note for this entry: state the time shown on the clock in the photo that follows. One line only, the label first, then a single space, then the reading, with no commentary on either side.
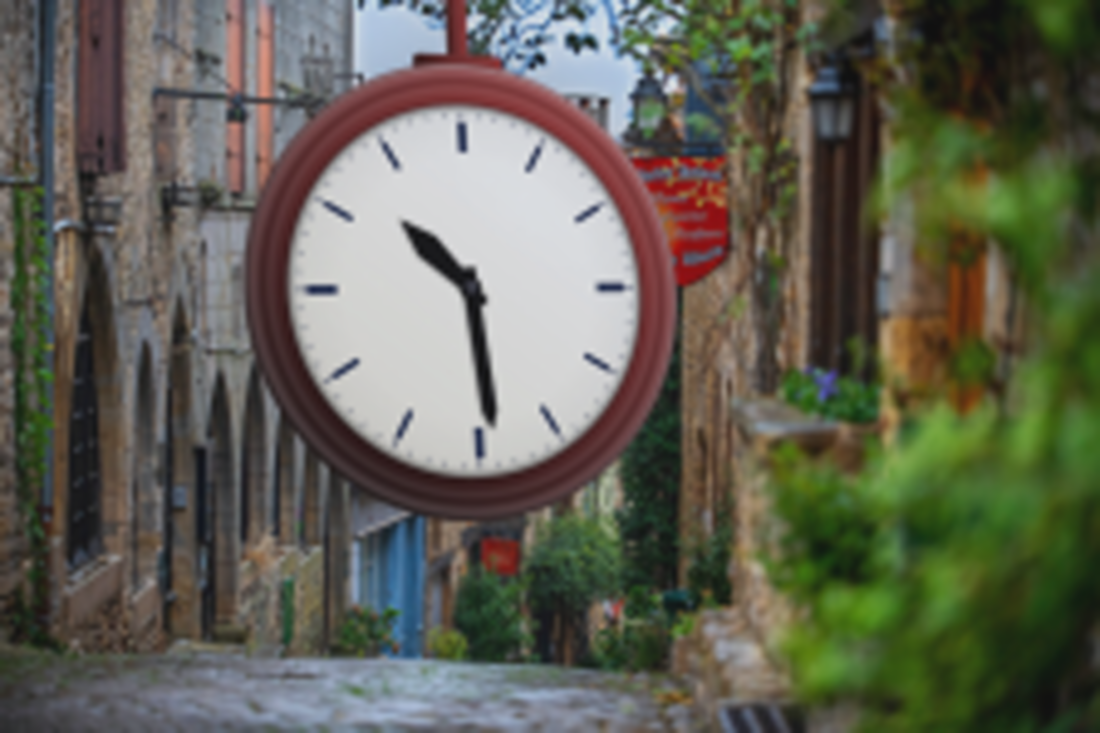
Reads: 10:29
